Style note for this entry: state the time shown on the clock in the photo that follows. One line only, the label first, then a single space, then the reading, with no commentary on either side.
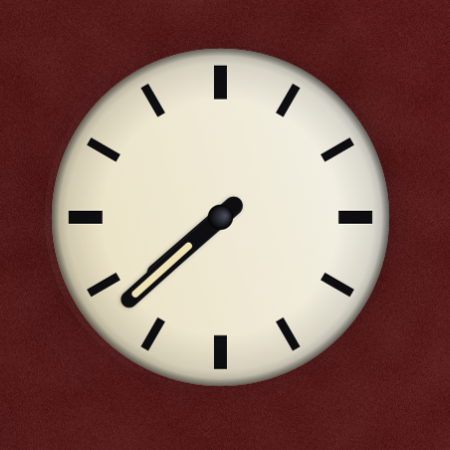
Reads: 7:38
